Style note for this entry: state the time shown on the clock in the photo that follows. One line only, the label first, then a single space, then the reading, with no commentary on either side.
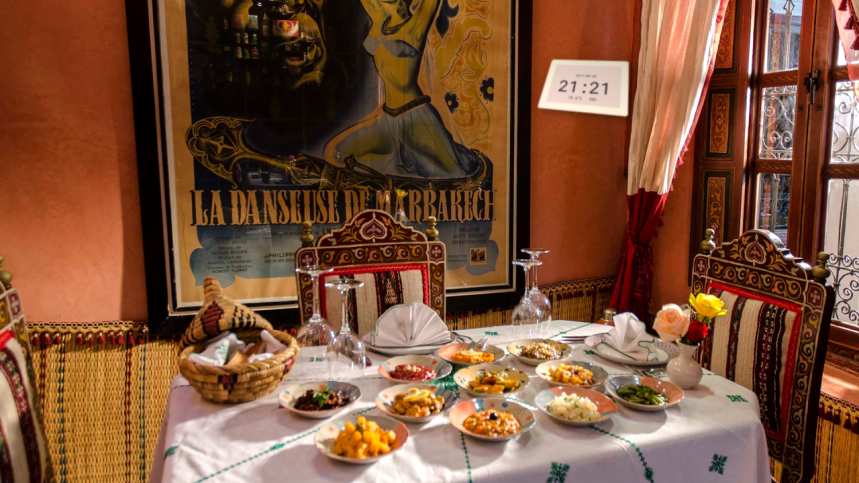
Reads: 21:21
